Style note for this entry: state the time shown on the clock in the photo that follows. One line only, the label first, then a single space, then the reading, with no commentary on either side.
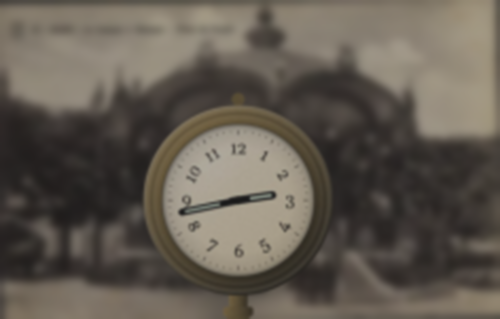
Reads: 2:43
